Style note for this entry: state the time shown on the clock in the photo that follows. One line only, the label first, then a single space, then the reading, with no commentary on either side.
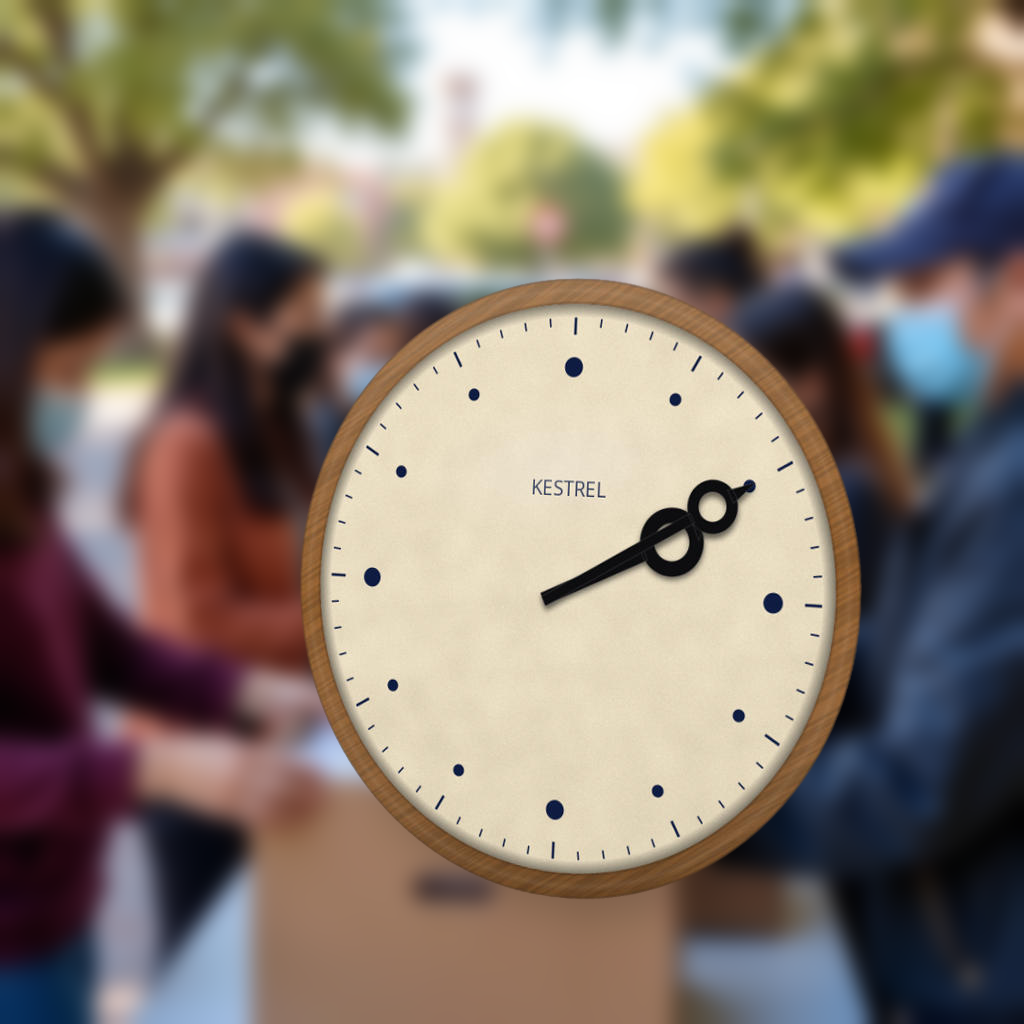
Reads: 2:10
